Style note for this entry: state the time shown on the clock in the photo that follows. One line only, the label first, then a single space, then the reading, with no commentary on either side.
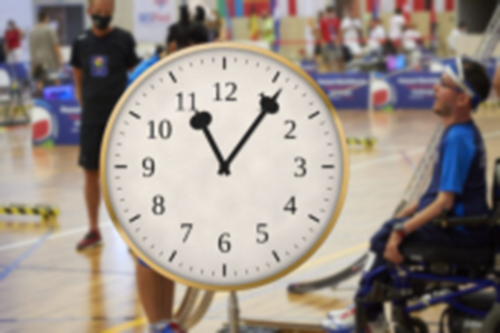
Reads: 11:06
